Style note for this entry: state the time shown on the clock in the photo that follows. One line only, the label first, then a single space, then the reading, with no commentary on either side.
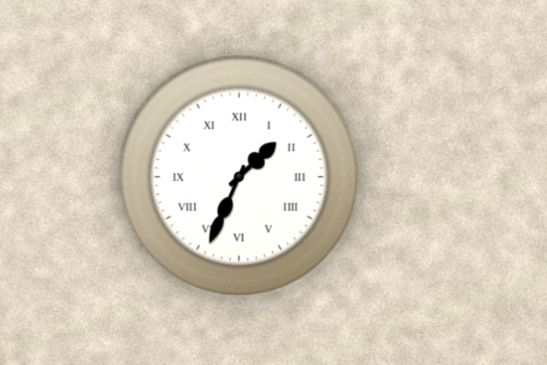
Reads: 1:34
